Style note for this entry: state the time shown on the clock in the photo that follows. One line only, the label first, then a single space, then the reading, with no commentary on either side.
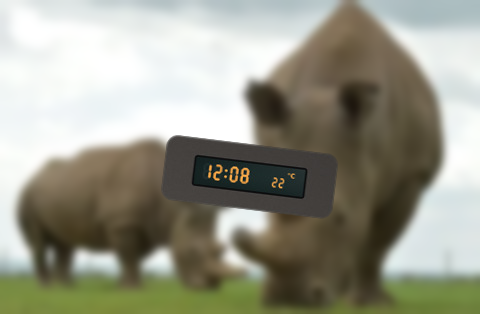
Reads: 12:08
